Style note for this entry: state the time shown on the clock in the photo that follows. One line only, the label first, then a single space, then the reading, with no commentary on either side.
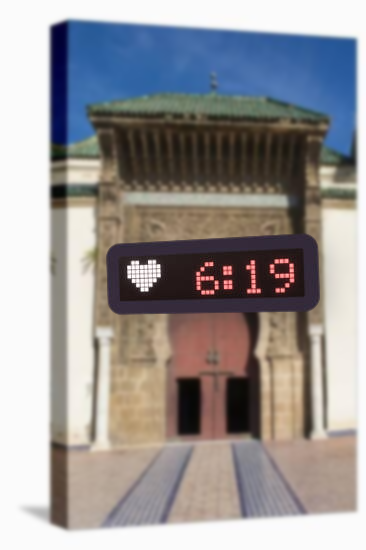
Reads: 6:19
